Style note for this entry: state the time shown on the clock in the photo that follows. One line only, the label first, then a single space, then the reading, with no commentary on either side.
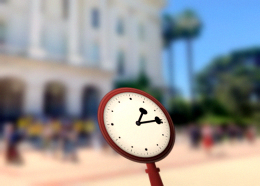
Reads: 1:14
